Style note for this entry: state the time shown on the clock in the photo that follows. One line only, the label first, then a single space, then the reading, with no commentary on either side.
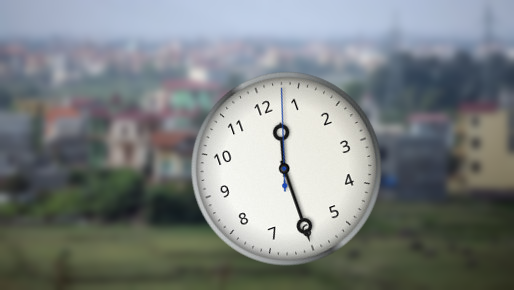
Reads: 12:30:03
